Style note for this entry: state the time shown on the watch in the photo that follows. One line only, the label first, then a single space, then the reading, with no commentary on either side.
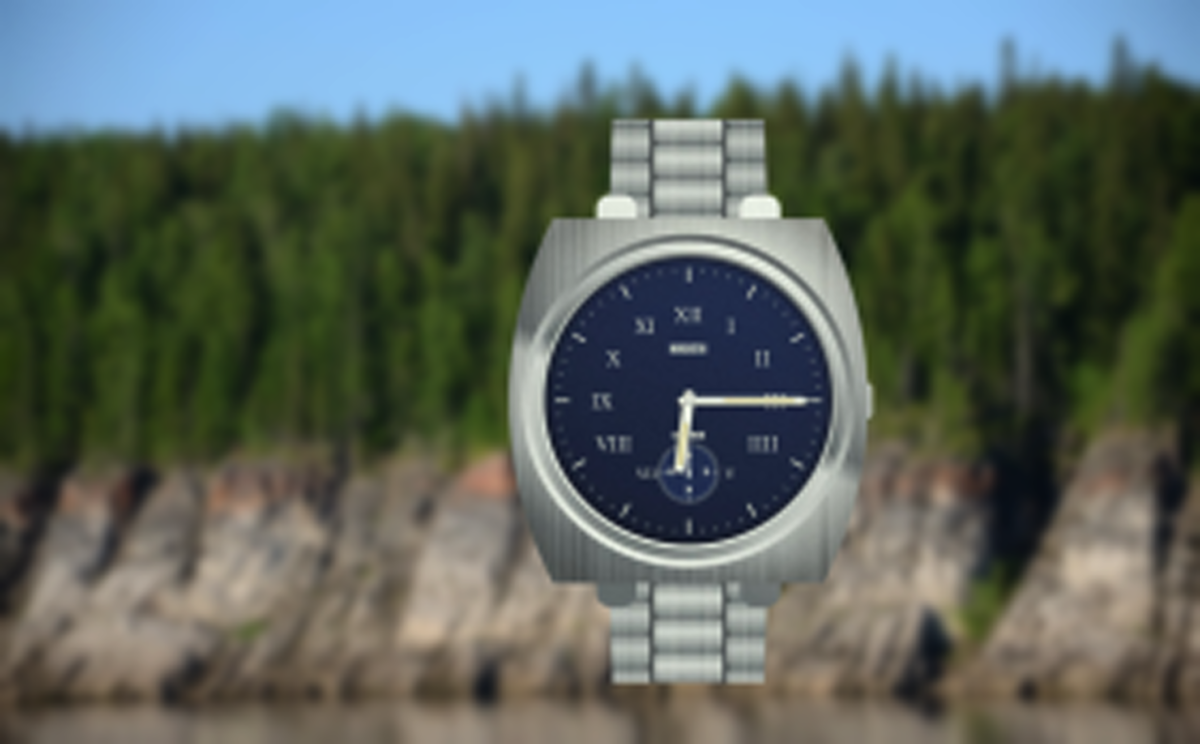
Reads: 6:15
